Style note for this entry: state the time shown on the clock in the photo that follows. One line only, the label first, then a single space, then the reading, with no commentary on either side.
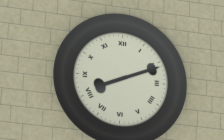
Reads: 8:11
